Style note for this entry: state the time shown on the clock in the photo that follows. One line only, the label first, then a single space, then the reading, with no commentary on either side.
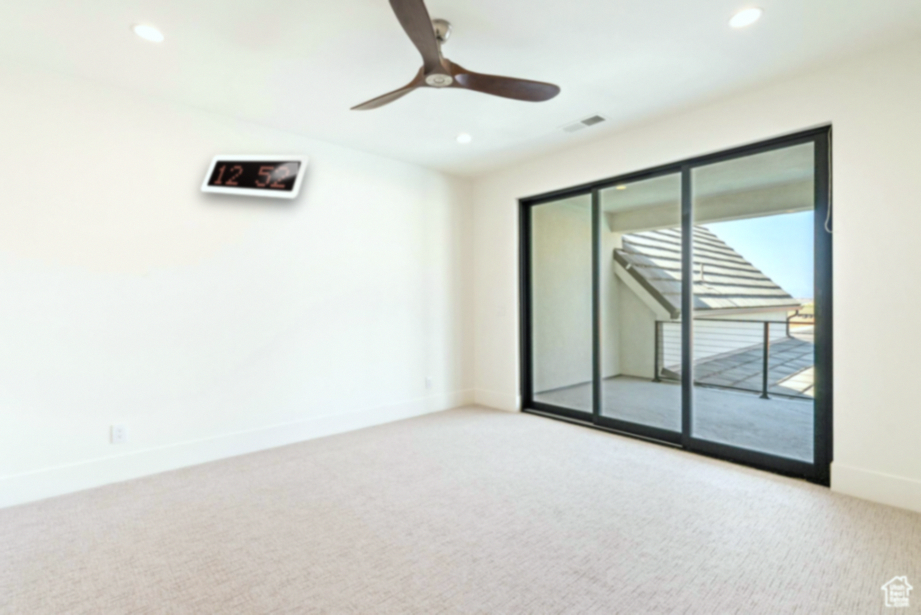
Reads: 12:52
